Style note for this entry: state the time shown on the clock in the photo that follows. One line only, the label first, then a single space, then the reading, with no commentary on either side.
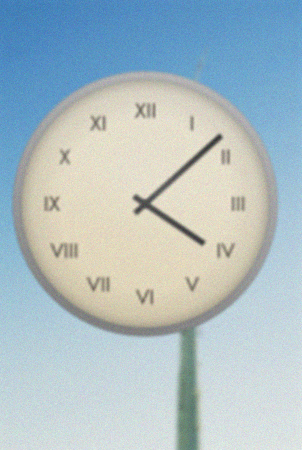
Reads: 4:08
